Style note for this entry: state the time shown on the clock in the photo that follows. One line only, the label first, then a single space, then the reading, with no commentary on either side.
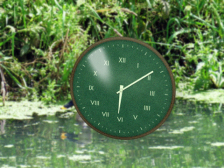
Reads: 6:09
